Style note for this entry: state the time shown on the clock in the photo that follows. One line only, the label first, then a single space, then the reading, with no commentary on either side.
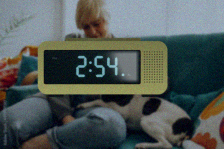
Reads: 2:54
